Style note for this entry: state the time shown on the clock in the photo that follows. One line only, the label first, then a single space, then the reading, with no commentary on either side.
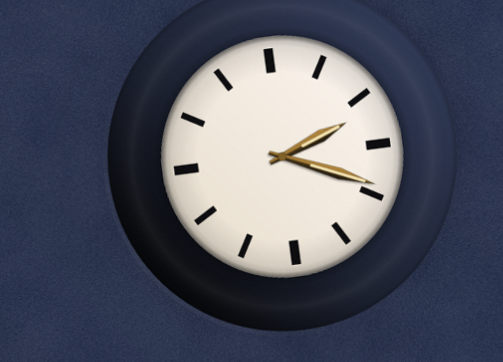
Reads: 2:19
